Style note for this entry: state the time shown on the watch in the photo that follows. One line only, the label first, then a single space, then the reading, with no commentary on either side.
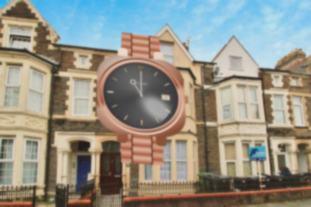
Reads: 11:00
